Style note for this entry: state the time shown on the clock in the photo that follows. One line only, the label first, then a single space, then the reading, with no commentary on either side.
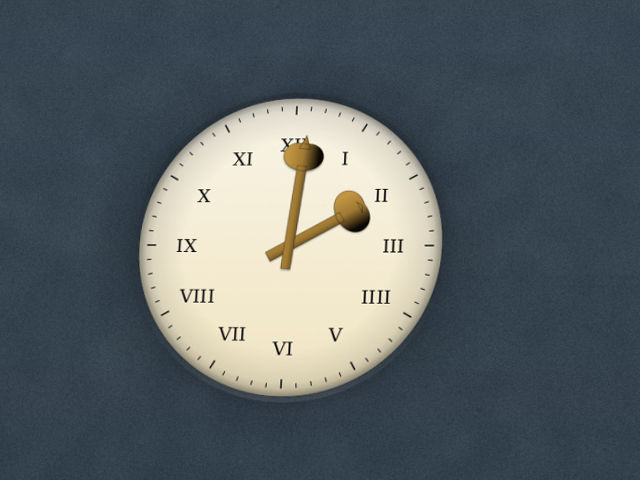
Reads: 2:01
